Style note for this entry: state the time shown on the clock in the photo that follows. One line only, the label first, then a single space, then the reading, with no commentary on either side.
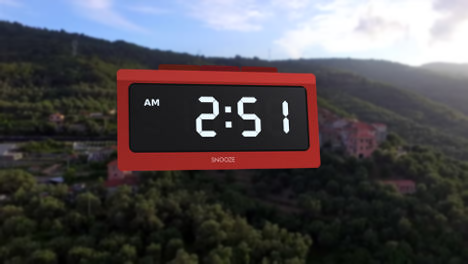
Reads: 2:51
